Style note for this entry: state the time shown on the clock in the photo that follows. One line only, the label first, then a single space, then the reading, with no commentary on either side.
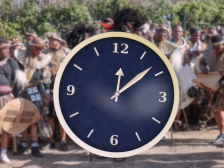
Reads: 12:08
